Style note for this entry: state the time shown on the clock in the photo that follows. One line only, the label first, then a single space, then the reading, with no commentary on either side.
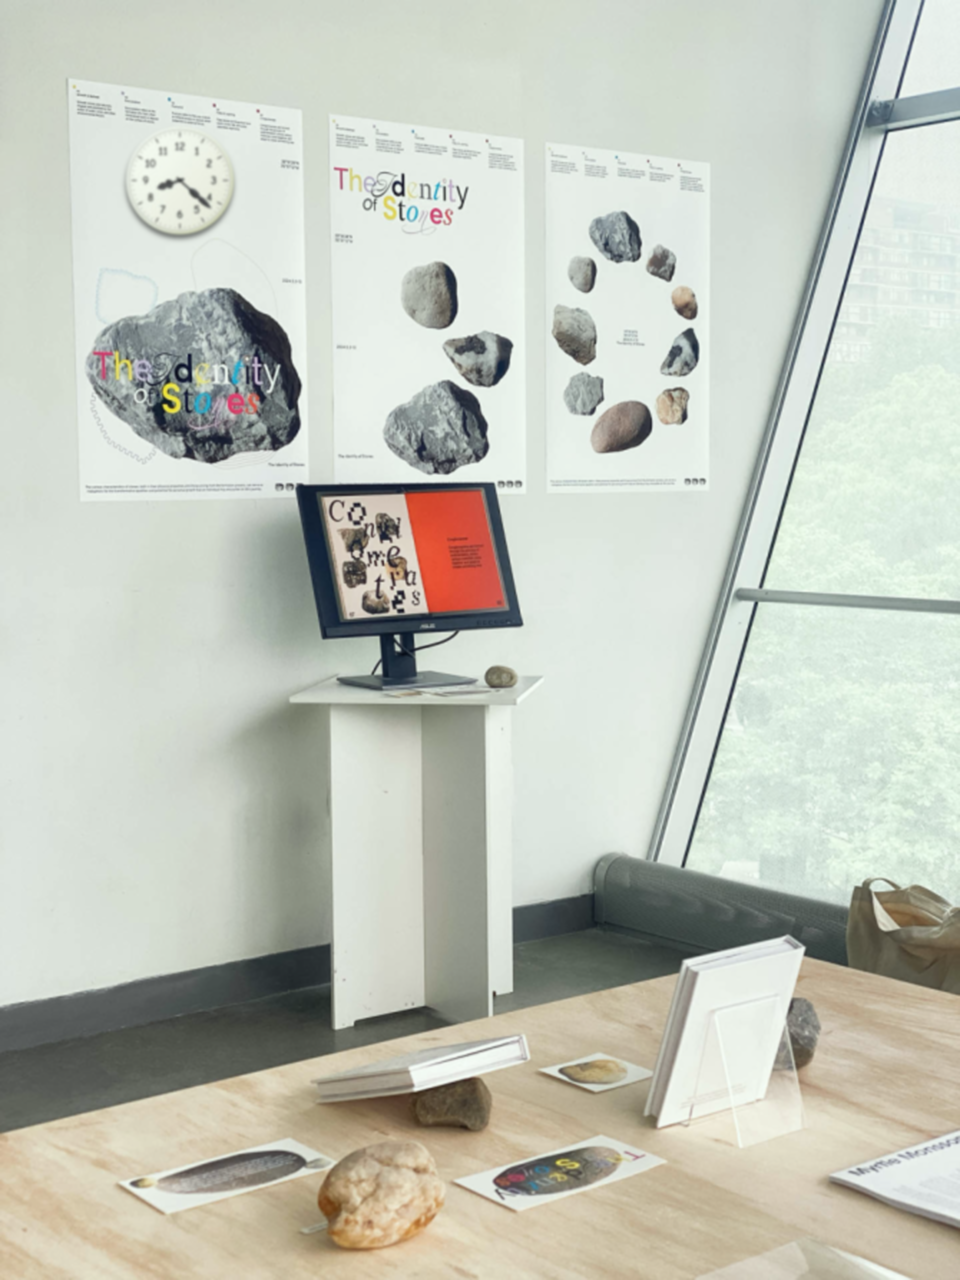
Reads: 8:22
